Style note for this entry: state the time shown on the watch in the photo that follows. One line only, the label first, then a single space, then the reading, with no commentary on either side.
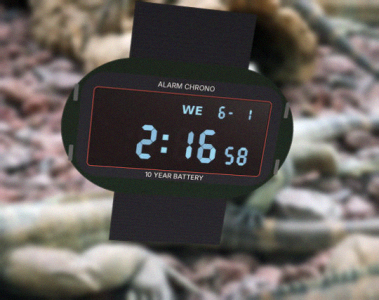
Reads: 2:16:58
